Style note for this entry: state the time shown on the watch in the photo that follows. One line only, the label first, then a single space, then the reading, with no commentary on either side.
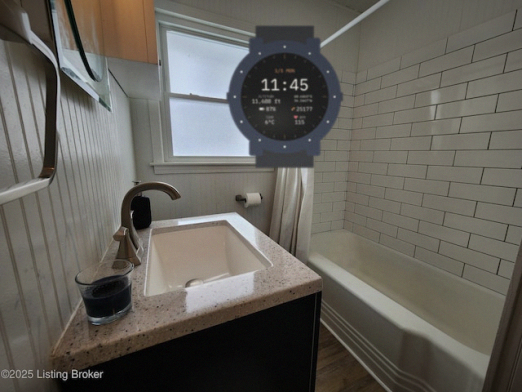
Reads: 11:45
